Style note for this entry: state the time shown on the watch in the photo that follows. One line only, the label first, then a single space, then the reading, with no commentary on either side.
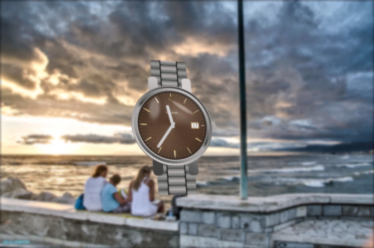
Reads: 11:36
